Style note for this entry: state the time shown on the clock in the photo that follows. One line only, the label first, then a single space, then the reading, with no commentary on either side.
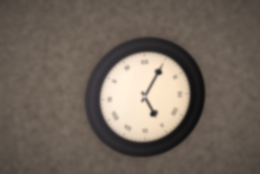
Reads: 5:05
